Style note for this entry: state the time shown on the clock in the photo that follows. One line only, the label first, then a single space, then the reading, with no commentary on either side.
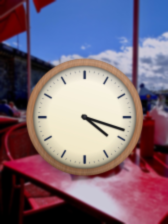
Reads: 4:18
